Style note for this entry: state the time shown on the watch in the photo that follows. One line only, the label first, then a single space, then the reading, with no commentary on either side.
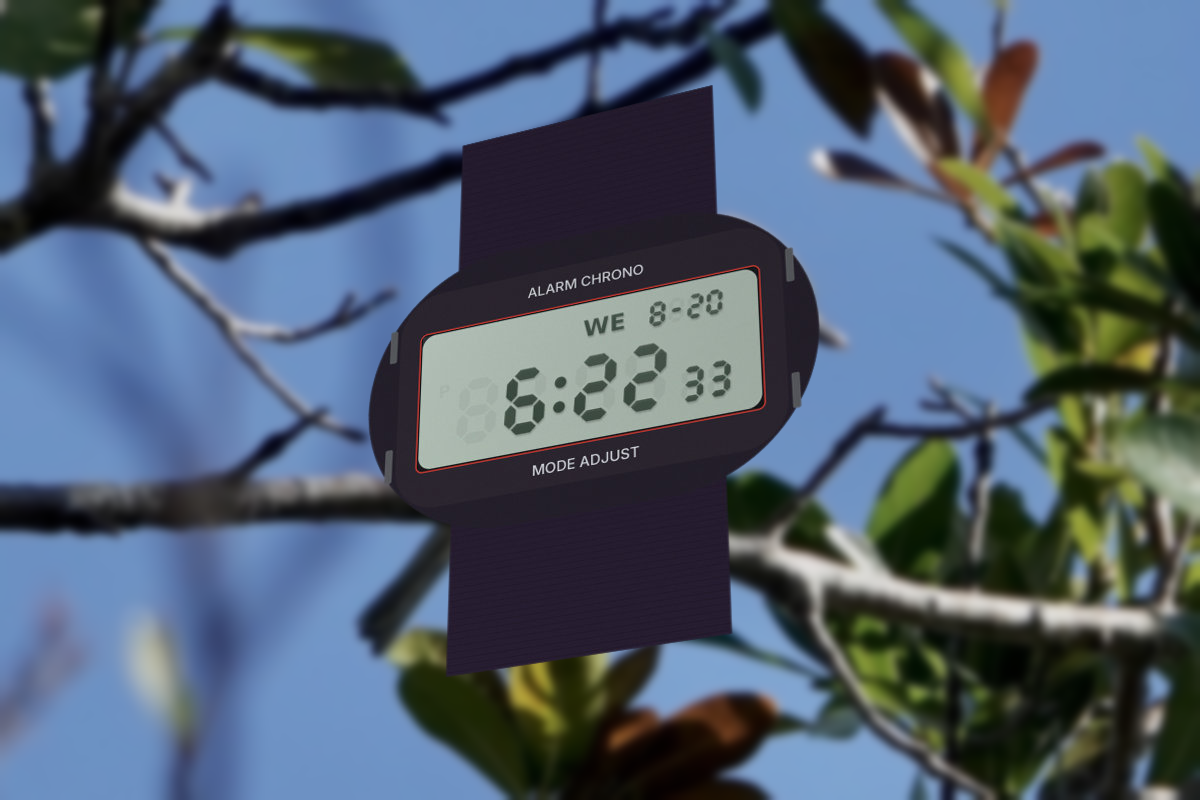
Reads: 6:22:33
